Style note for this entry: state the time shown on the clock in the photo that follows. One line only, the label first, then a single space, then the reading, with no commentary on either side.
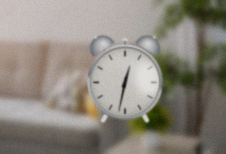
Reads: 12:32
